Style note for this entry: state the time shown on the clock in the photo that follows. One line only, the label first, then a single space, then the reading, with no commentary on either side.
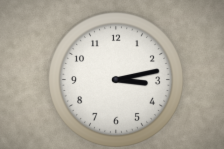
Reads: 3:13
